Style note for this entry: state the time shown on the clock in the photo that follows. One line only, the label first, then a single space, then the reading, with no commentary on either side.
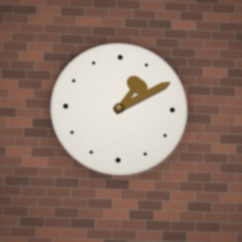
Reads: 1:10
